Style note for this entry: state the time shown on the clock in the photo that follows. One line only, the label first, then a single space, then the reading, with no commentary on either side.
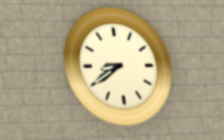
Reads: 8:40
